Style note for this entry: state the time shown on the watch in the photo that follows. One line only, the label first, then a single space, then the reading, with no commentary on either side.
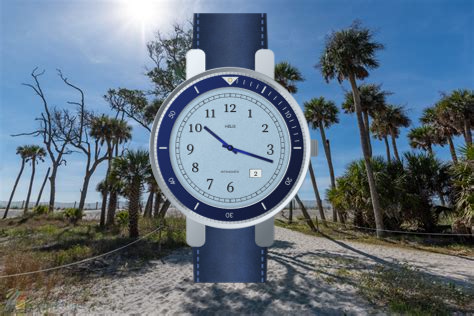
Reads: 10:18
